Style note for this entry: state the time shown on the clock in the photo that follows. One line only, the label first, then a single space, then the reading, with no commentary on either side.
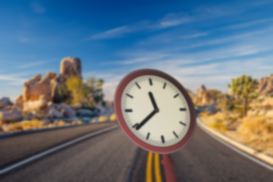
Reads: 11:39
